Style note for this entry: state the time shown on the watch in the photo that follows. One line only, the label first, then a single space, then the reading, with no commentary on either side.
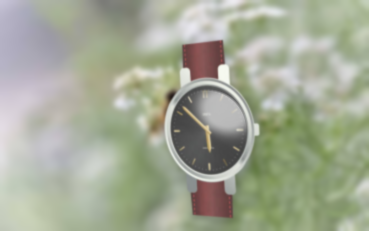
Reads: 5:52
